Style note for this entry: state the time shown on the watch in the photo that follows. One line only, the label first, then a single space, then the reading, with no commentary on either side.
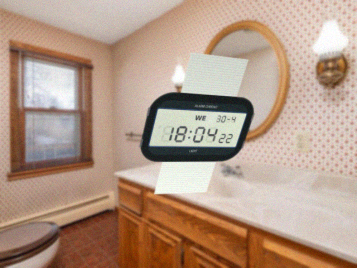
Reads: 18:04:22
